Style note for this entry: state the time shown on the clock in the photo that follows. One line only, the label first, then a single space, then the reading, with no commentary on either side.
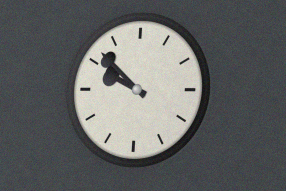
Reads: 9:52
